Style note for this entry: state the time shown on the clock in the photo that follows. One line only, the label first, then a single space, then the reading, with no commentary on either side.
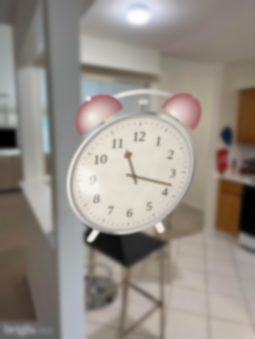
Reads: 11:18
